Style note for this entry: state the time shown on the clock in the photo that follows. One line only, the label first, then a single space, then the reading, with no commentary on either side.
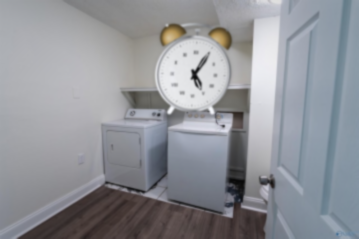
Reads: 5:05
